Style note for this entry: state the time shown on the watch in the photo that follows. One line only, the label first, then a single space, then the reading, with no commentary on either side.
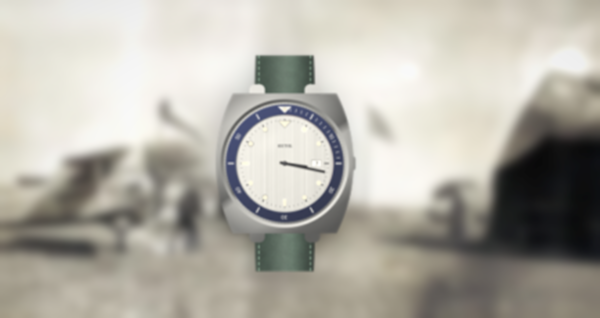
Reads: 3:17
